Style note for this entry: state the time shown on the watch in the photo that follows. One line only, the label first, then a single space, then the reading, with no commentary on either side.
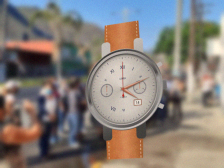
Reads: 4:12
